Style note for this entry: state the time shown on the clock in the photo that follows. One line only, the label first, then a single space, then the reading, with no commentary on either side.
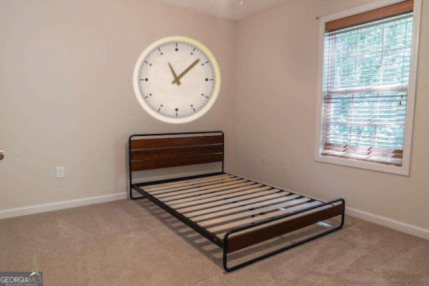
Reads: 11:08
